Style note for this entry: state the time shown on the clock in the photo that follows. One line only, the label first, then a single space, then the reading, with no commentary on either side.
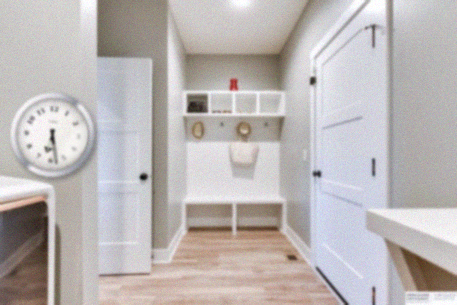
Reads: 6:28
